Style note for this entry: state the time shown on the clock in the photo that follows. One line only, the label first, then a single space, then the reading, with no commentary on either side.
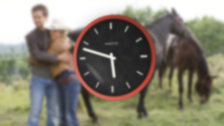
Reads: 5:48
